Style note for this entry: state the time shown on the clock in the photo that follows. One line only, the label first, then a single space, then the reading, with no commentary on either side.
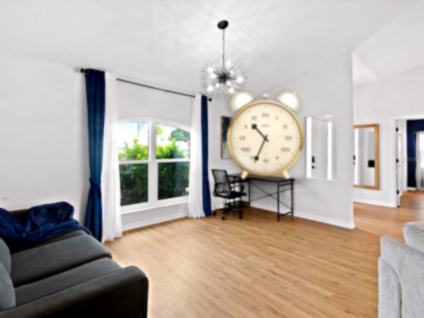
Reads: 10:34
